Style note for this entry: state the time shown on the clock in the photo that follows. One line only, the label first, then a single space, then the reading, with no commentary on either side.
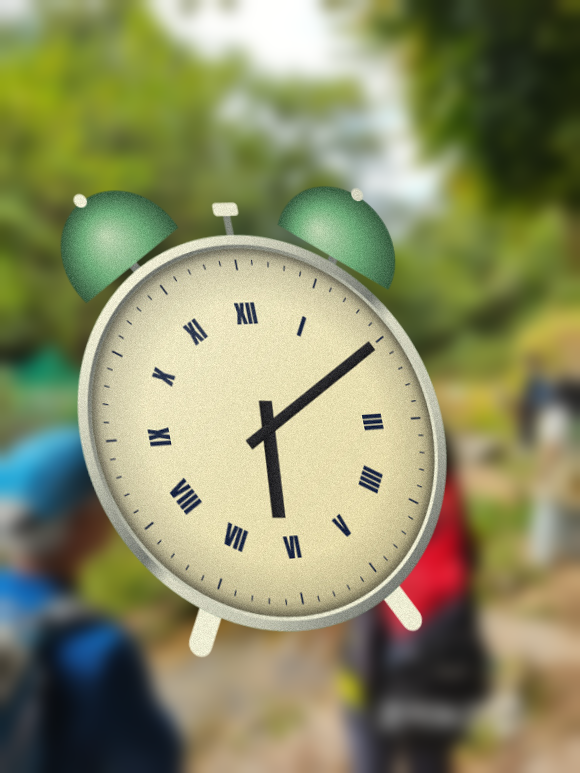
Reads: 6:10
